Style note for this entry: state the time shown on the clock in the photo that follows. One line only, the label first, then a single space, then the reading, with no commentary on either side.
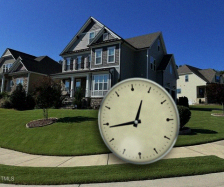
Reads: 12:44
